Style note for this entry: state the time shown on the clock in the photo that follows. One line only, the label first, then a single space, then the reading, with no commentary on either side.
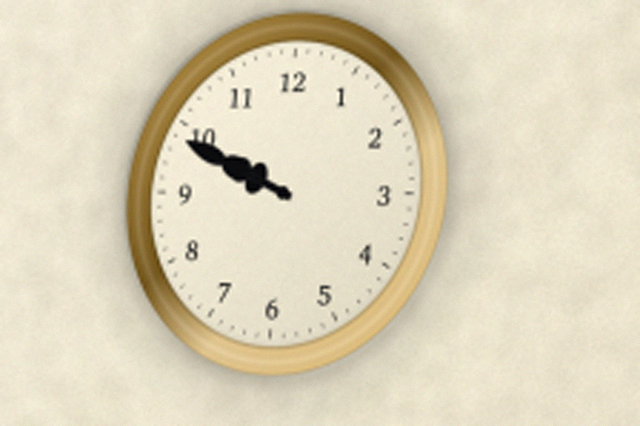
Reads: 9:49
